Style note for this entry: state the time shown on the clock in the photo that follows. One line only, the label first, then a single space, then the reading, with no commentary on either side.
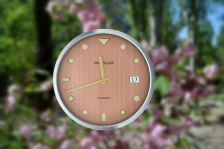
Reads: 11:42
